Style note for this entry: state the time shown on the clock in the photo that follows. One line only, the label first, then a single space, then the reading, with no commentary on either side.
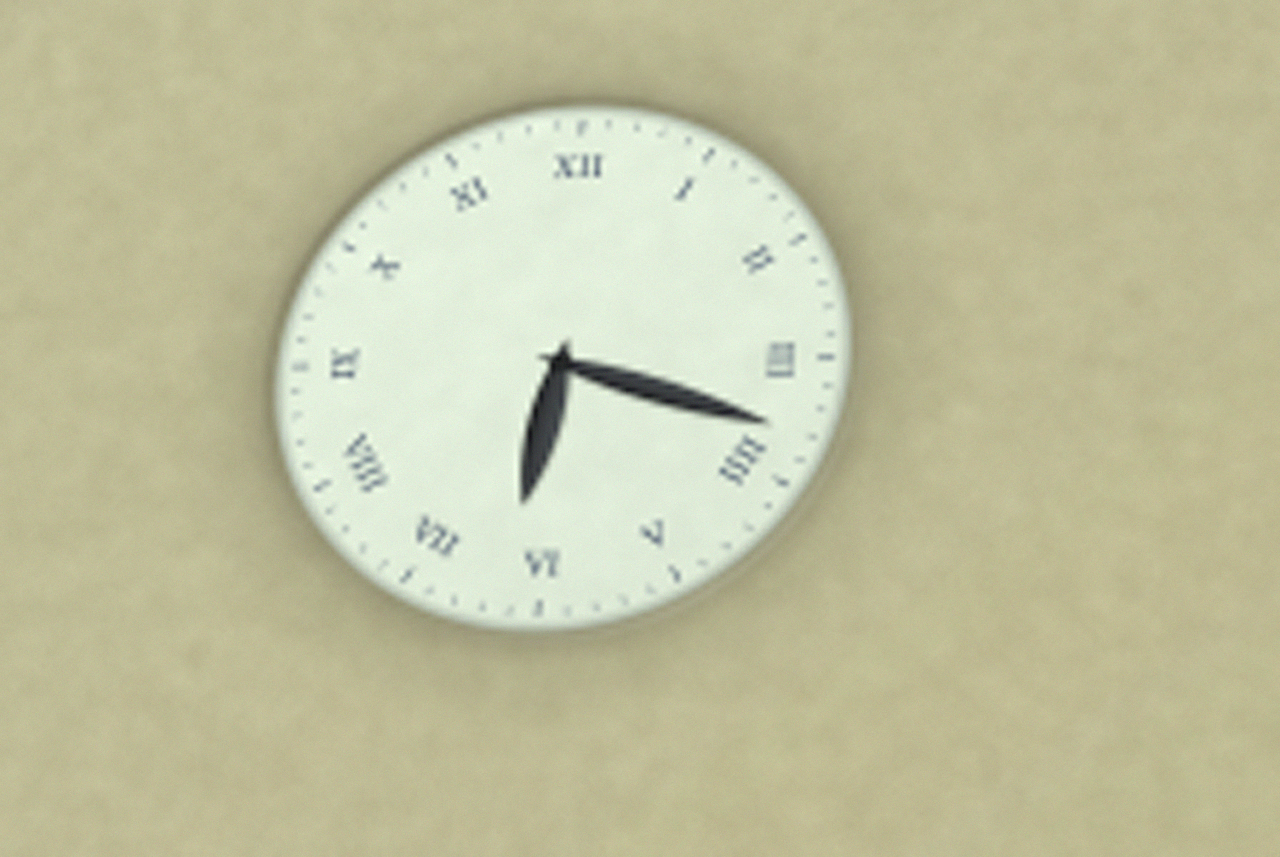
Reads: 6:18
